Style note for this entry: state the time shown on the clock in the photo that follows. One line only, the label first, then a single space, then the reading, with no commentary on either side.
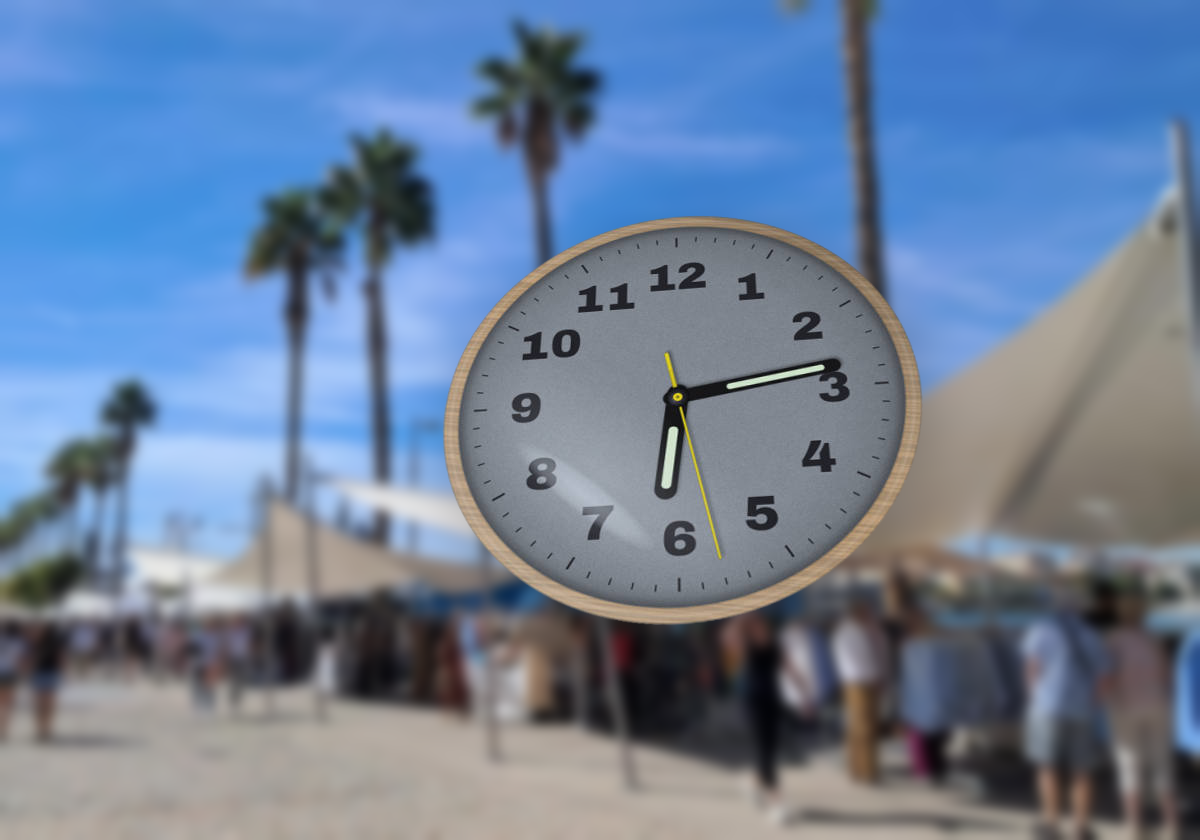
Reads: 6:13:28
